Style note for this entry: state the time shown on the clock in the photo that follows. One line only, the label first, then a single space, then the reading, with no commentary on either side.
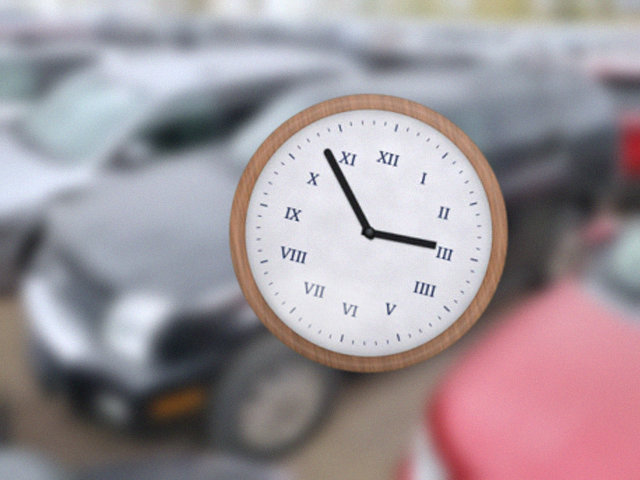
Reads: 2:53
